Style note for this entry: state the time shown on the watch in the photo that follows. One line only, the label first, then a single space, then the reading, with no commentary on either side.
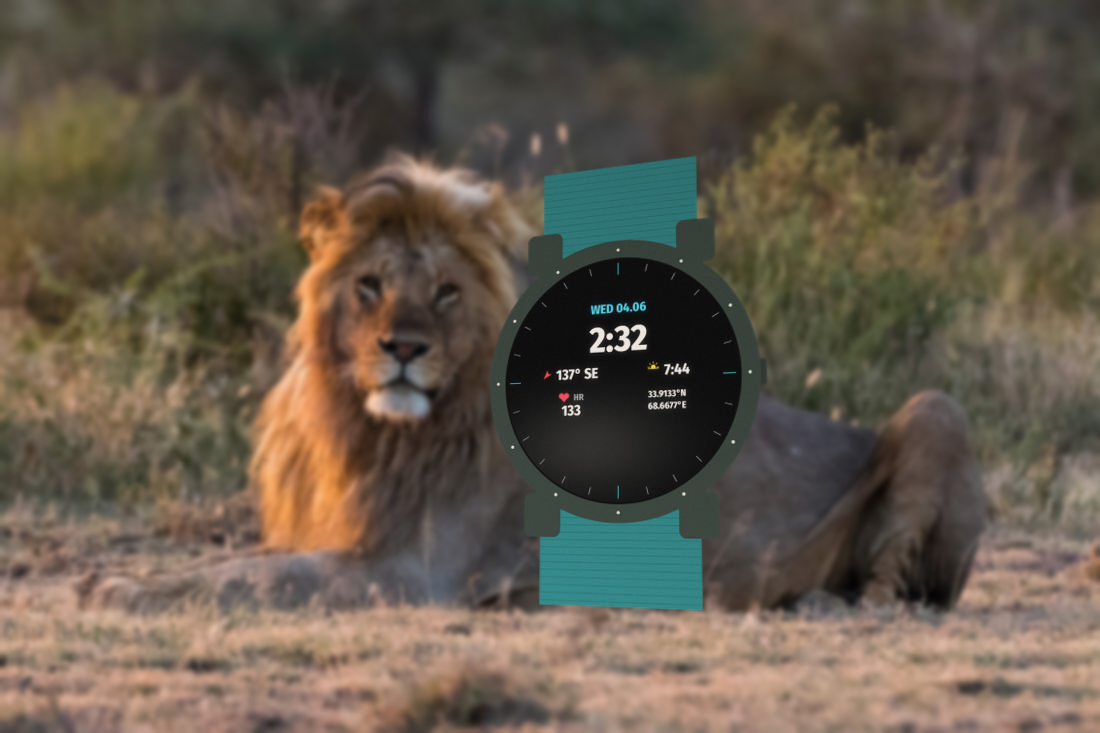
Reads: 2:32
